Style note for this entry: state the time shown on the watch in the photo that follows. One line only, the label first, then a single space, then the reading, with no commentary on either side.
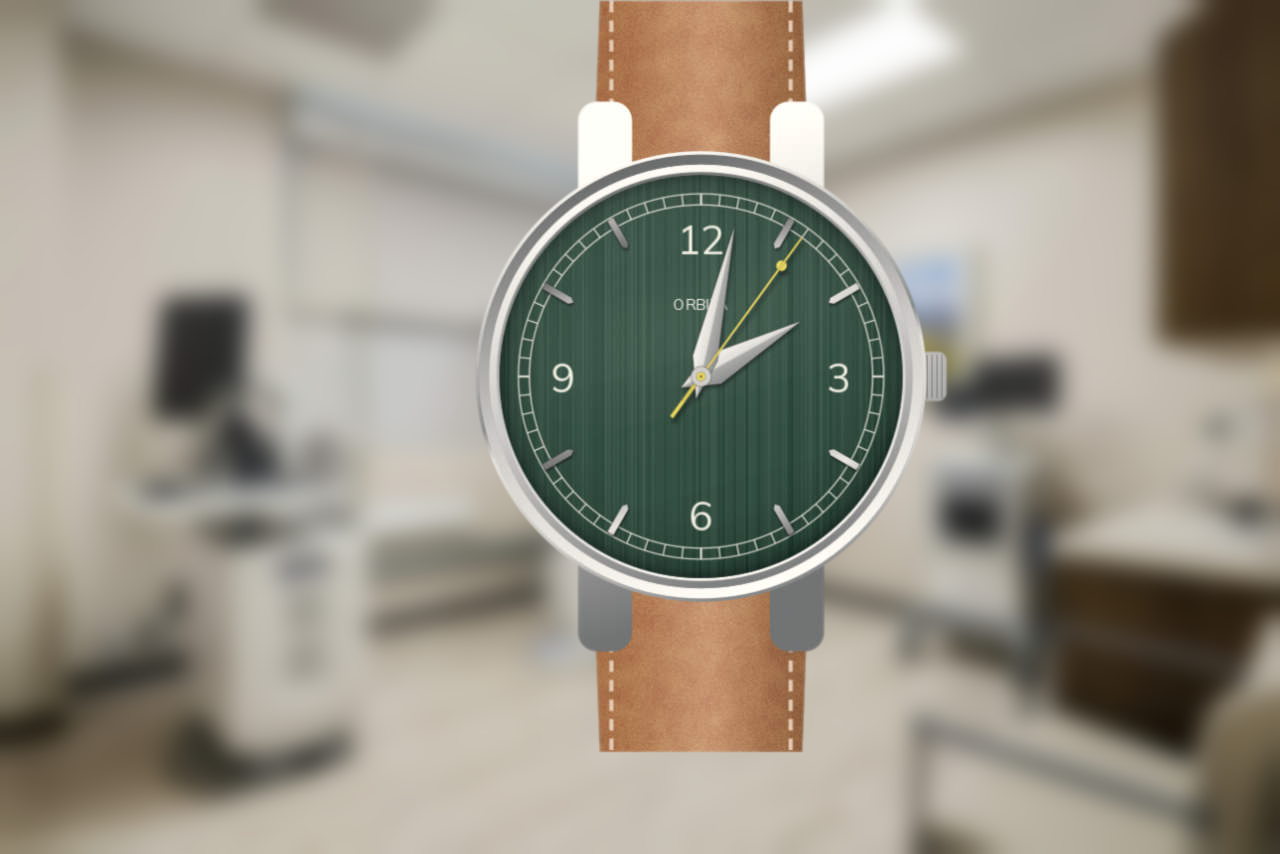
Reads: 2:02:06
